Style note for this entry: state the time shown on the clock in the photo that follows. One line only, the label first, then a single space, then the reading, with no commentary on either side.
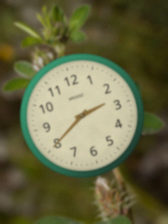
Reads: 2:40
